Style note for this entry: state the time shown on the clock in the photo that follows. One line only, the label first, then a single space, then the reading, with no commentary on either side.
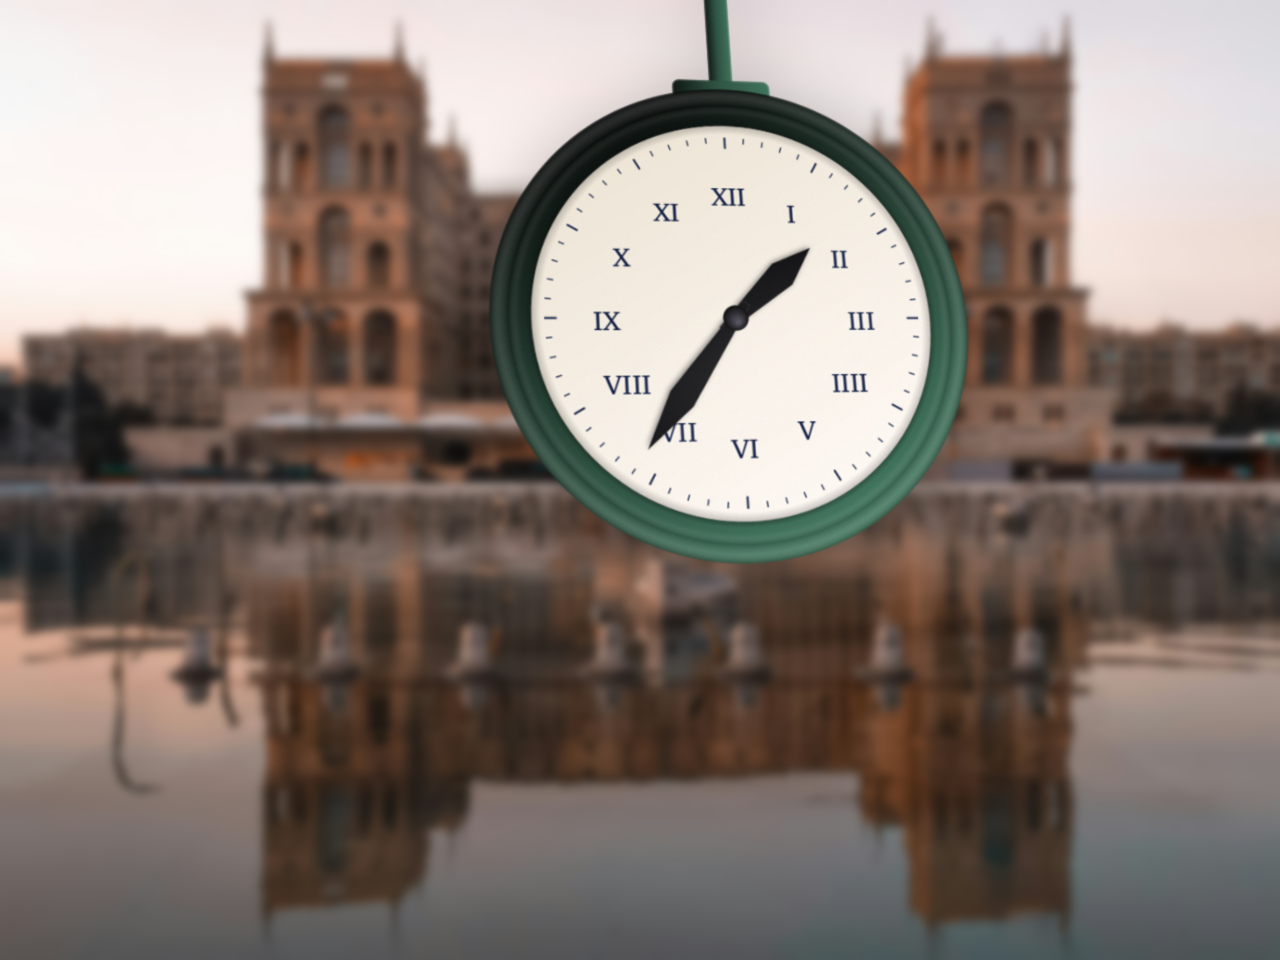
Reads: 1:36
